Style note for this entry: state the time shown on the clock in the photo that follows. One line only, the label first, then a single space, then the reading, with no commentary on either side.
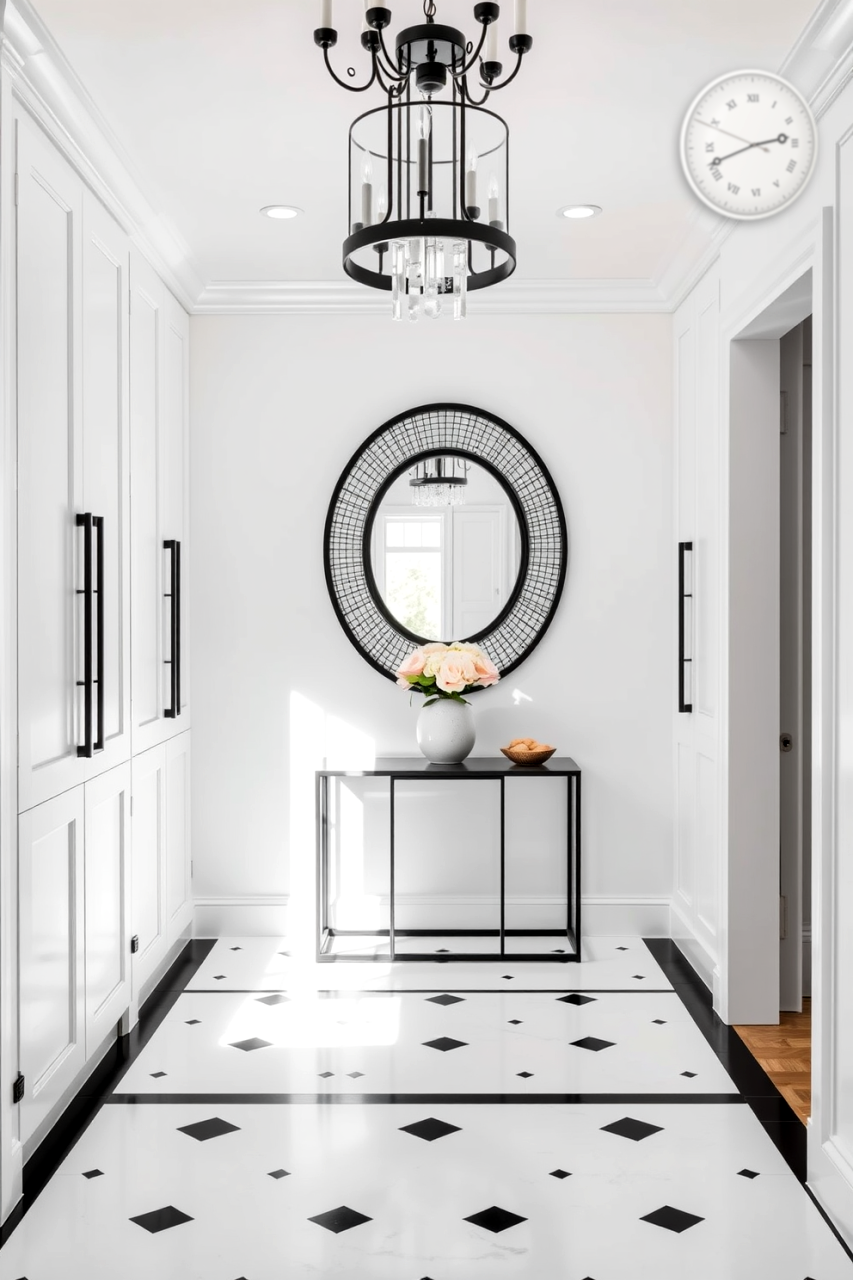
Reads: 2:41:49
